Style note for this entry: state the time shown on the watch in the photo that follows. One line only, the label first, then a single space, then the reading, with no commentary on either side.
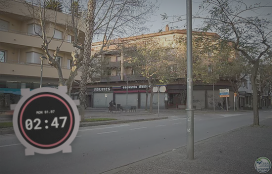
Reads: 2:47
